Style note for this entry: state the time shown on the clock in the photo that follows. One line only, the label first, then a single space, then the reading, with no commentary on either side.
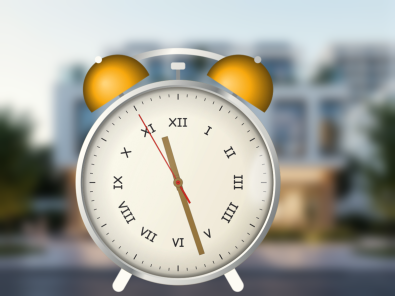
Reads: 11:26:55
